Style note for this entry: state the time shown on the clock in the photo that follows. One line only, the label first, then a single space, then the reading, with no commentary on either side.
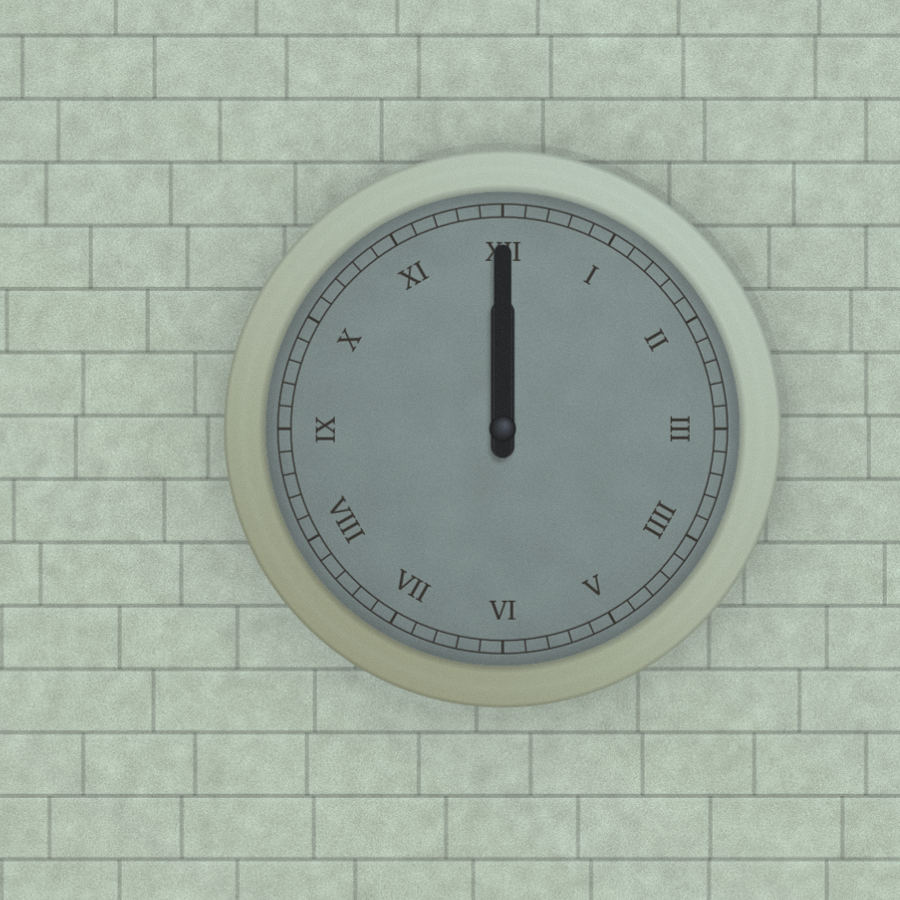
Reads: 12:00
